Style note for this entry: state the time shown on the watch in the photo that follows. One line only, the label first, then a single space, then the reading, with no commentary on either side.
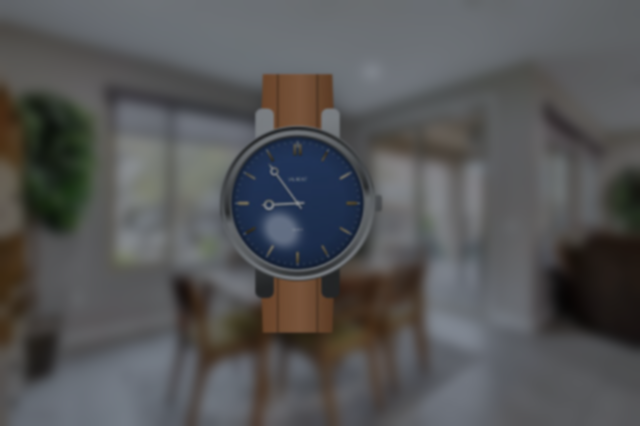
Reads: 8:54
